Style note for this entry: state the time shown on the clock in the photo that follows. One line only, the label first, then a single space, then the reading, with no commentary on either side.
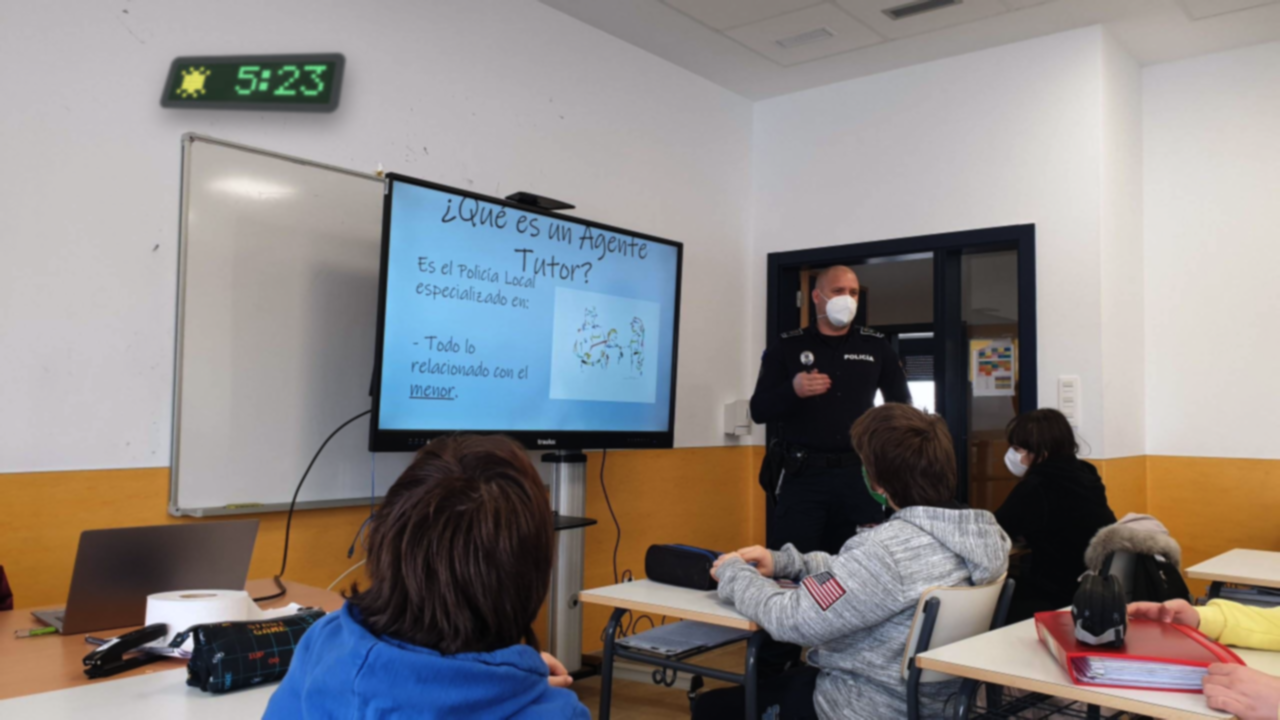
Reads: 5:23
